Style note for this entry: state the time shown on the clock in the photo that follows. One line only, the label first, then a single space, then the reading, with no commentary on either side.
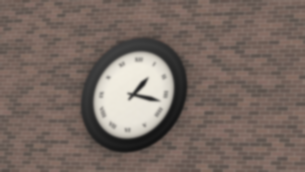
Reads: 1:17
